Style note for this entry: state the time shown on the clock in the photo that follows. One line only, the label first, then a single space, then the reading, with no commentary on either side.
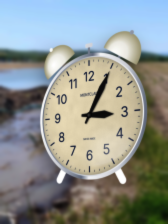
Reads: 3:05
